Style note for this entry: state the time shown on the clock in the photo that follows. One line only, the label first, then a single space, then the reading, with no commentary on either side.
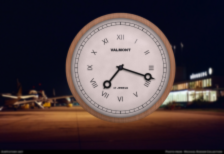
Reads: 7:18
